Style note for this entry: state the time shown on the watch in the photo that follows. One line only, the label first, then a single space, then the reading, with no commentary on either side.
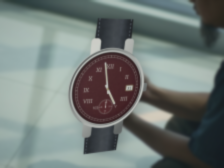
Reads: 4:58
